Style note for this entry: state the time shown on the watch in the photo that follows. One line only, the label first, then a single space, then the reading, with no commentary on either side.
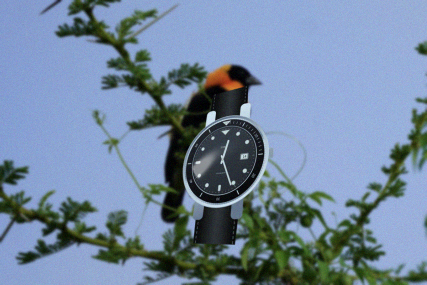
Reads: 12:26
